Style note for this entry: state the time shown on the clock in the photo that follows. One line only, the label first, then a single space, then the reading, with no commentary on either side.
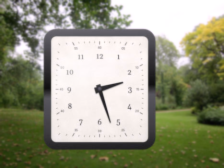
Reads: 2:27
